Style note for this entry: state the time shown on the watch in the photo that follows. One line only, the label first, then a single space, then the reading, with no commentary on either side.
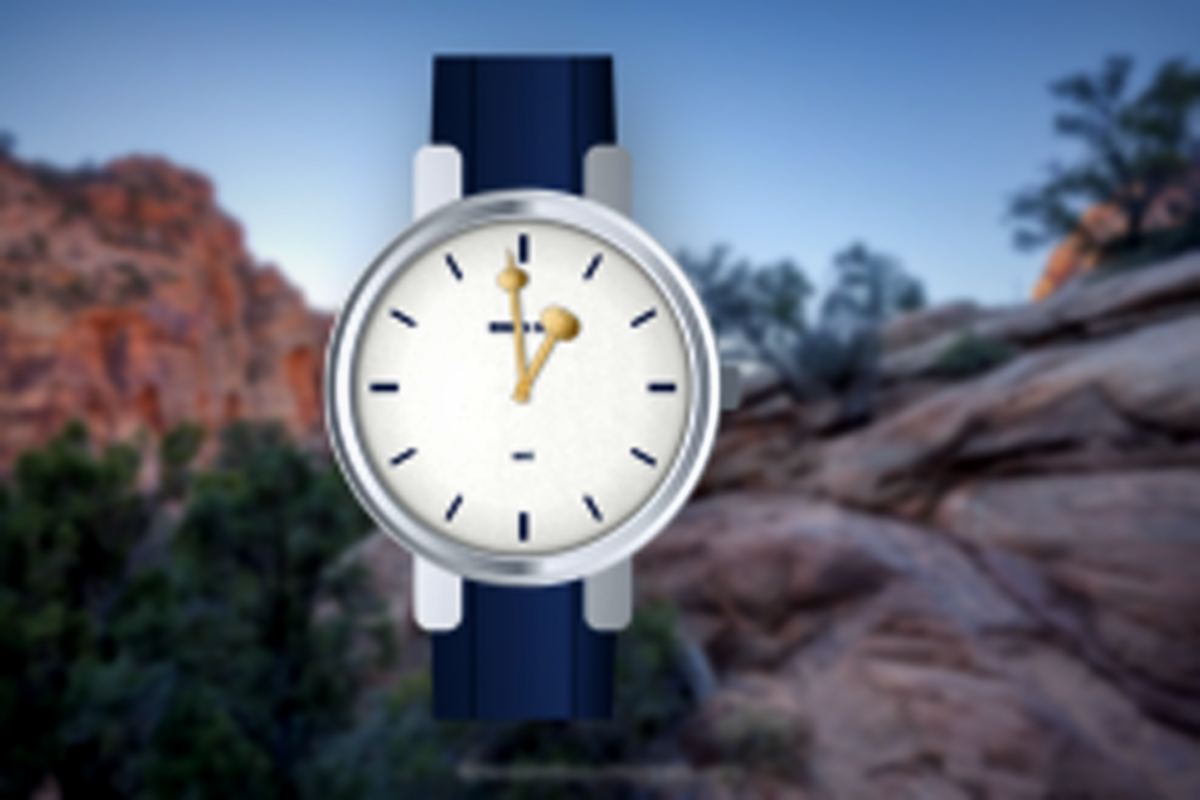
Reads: 12:59
